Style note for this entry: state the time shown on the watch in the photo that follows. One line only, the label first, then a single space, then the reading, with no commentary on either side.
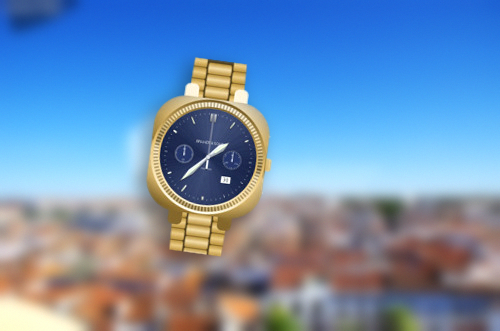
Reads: 1:37
